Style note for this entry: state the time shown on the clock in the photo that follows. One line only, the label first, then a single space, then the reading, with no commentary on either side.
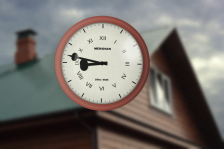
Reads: 8:47
